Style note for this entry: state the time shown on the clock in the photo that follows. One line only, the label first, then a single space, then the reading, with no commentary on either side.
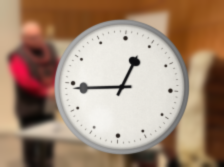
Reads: 12:44
